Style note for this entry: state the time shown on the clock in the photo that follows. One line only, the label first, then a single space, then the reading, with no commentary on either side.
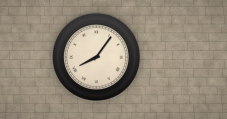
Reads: 8:06
